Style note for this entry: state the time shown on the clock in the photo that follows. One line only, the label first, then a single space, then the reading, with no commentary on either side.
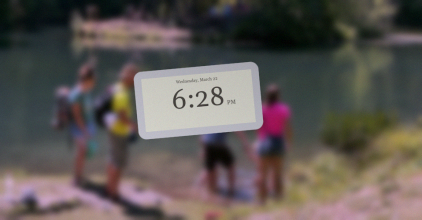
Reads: 6:28
